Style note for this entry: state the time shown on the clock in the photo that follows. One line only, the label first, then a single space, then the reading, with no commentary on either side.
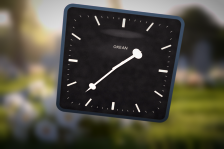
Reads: 1:37
